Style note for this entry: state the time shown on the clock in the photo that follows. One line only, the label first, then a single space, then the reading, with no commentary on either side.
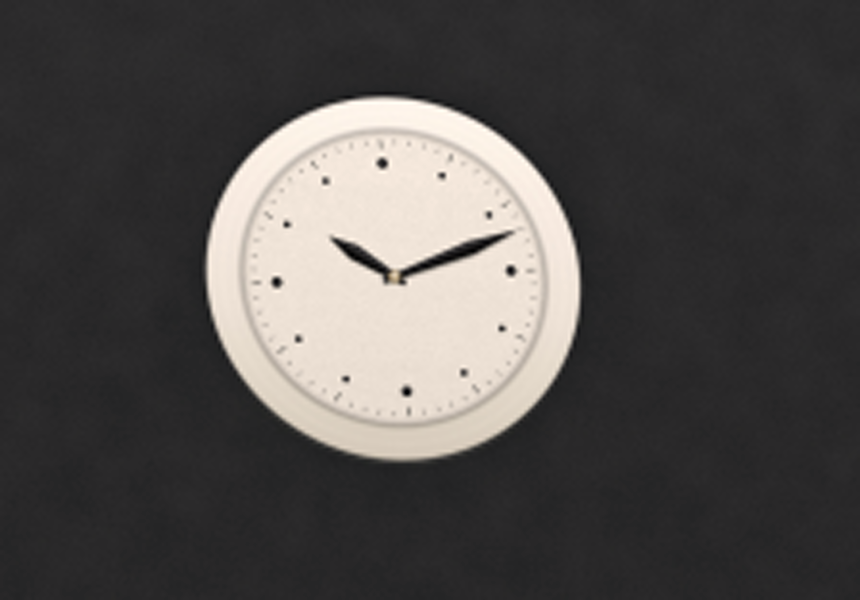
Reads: 10:12
